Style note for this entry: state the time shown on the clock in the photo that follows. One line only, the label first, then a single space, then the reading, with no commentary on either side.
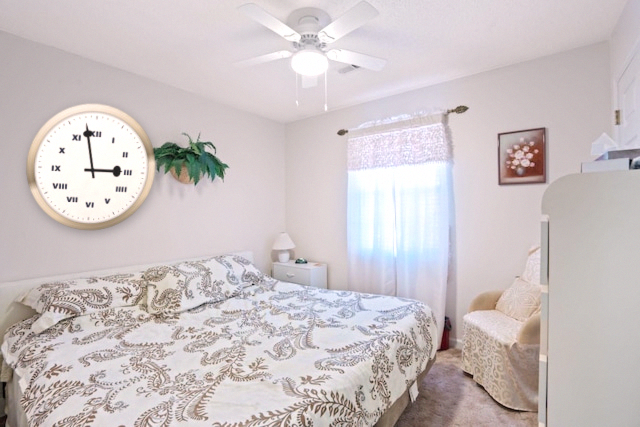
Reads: 2:58
